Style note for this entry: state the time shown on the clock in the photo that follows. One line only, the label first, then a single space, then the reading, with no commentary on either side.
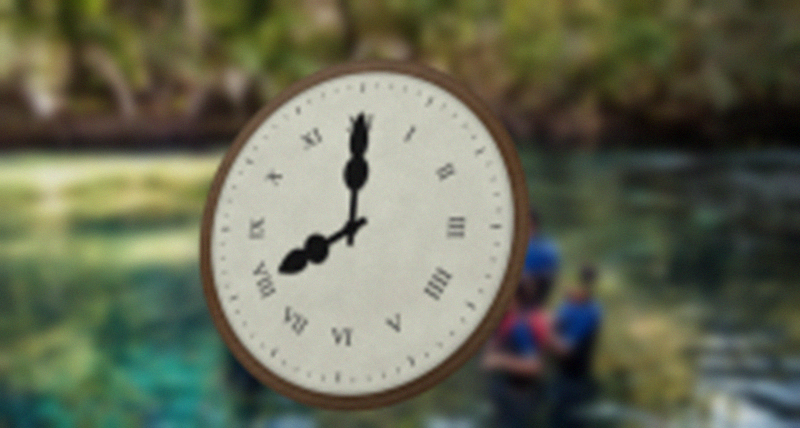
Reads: 8:00
